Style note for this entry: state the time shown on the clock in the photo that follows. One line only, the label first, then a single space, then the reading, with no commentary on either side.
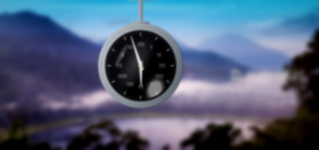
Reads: 5:57
